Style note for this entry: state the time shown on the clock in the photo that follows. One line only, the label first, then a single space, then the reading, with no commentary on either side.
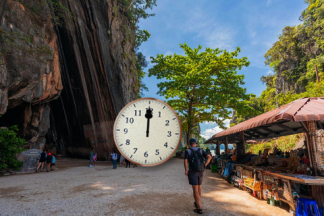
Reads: 12:00
